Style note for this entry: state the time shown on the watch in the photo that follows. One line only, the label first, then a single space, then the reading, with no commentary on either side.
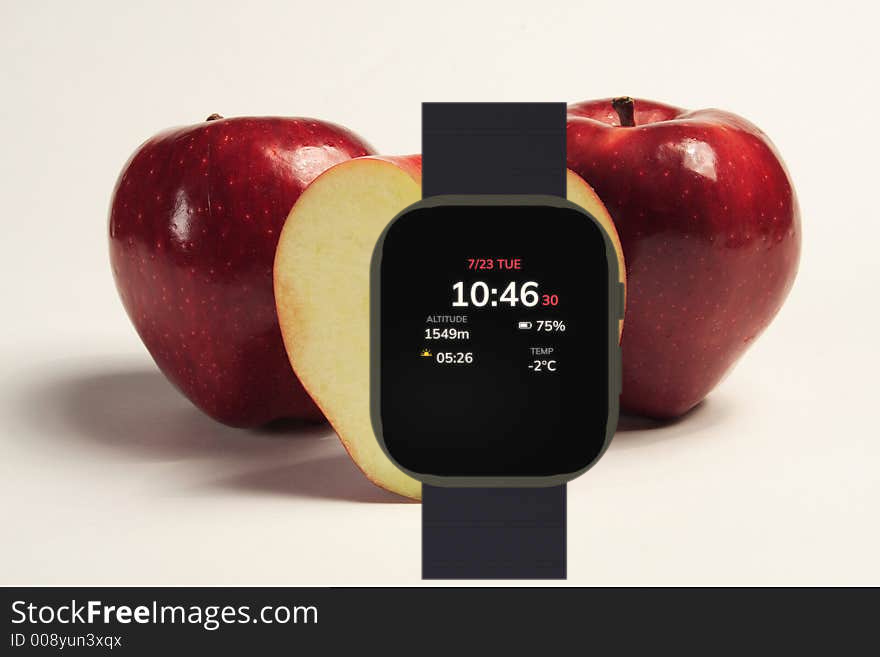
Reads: 10:46:30
